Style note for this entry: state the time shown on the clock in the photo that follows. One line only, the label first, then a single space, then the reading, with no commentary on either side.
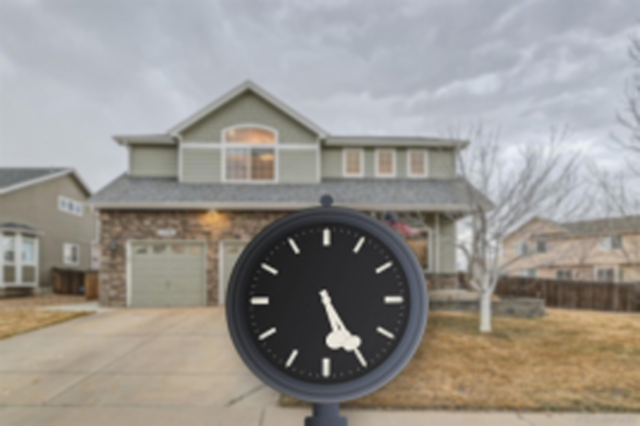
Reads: 5:25
